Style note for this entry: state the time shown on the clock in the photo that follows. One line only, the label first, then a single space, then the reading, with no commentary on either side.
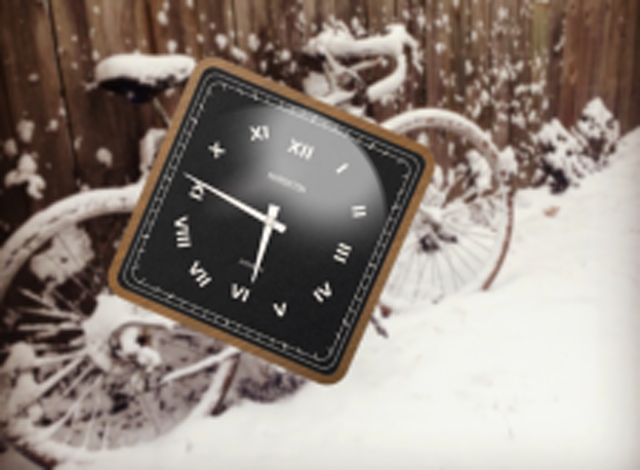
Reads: 5:46
